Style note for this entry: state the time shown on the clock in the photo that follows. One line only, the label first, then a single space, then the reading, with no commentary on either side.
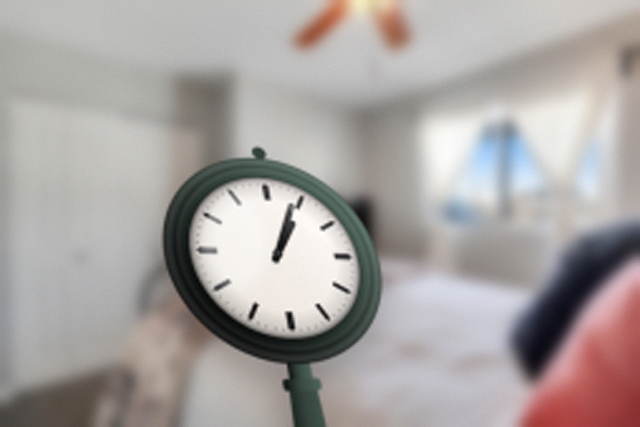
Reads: 1:04
